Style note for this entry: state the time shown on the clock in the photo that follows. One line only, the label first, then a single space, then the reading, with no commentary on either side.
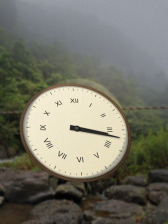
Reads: 3:17
